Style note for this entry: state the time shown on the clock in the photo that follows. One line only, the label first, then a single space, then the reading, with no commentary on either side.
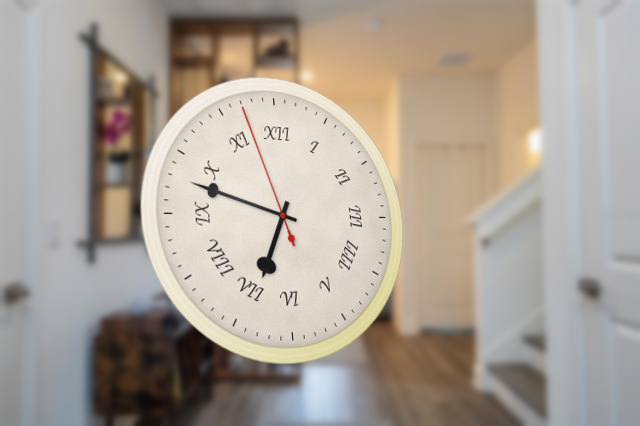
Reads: 6:47:57
